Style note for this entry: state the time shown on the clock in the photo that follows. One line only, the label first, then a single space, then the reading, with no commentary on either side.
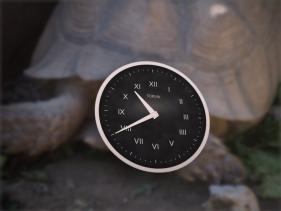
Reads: 10:40
